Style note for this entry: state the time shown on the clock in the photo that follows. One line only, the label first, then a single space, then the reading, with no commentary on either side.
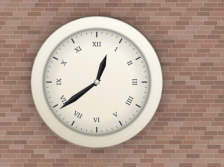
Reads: 12:39
